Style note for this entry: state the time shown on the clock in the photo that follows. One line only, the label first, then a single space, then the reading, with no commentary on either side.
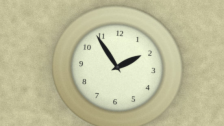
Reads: 1:54
